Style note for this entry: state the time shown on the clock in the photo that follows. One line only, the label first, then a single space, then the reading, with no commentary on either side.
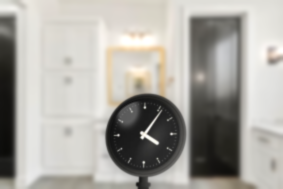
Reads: 4:06
